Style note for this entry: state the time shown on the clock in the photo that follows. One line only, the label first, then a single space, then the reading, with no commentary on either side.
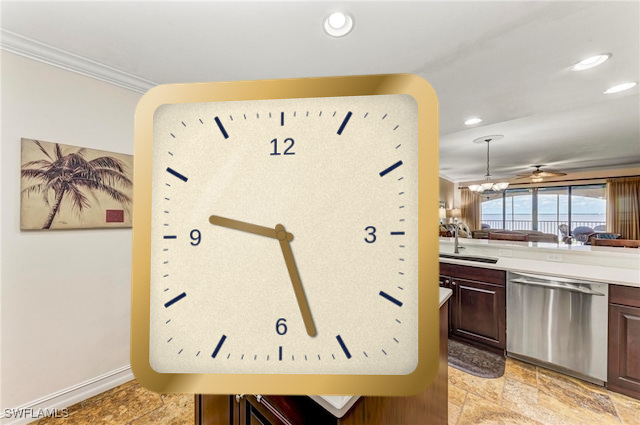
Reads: 9:27
